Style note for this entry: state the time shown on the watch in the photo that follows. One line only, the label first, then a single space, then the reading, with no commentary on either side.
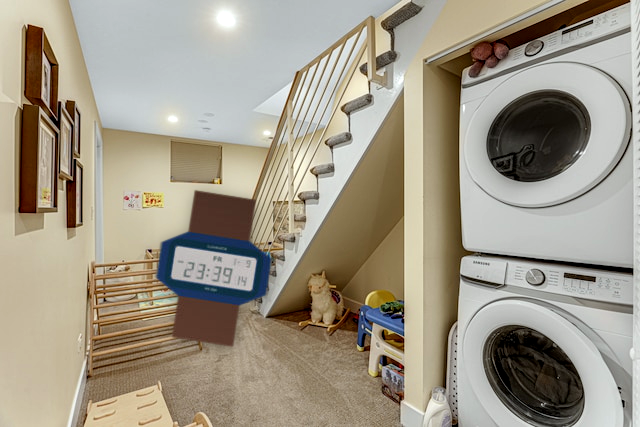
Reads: 23:39:14
